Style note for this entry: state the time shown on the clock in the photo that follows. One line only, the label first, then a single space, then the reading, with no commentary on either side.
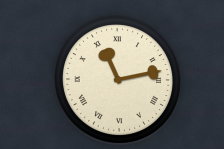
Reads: 11:13
